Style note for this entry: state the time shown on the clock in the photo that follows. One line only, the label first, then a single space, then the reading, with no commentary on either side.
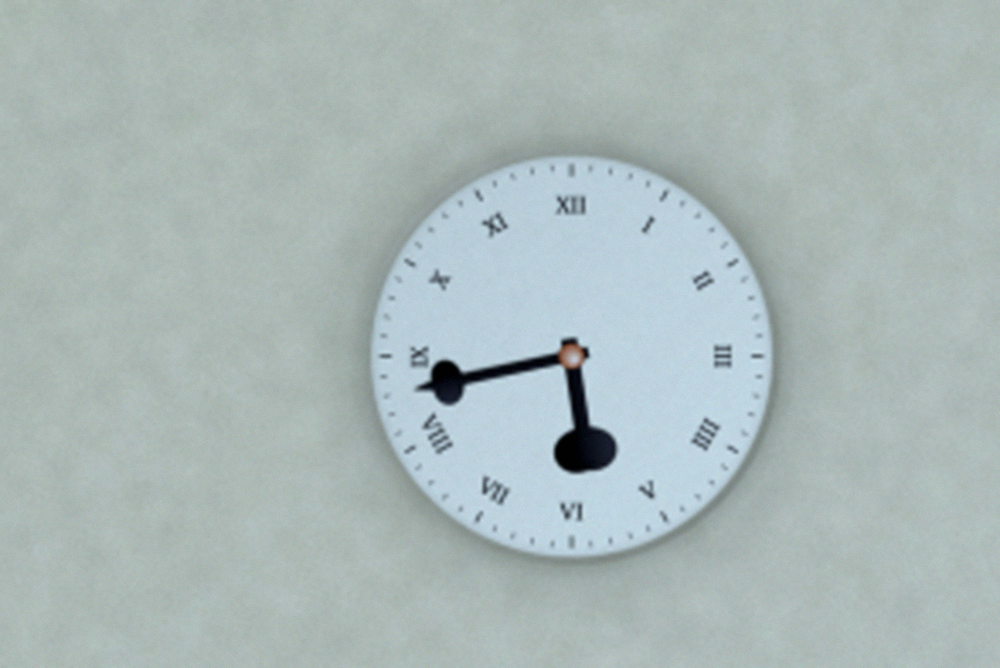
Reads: 5:43
